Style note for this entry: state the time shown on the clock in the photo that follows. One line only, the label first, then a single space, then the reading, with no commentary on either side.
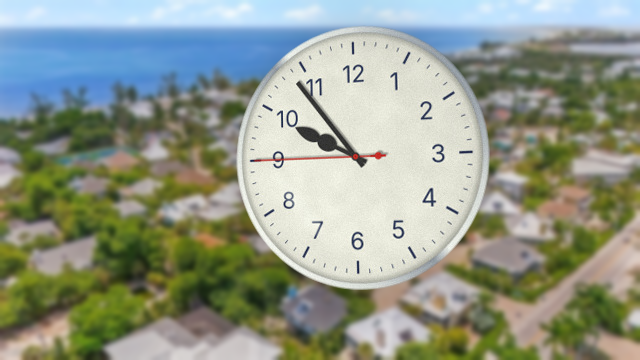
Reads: 9:53:45
